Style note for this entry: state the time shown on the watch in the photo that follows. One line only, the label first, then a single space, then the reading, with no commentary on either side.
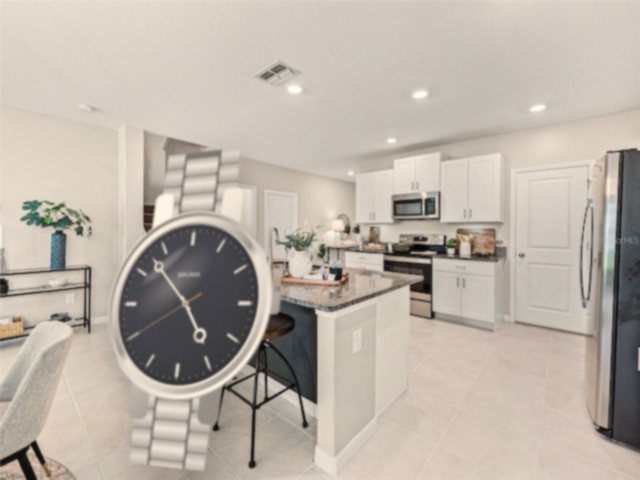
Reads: 4:52:40
